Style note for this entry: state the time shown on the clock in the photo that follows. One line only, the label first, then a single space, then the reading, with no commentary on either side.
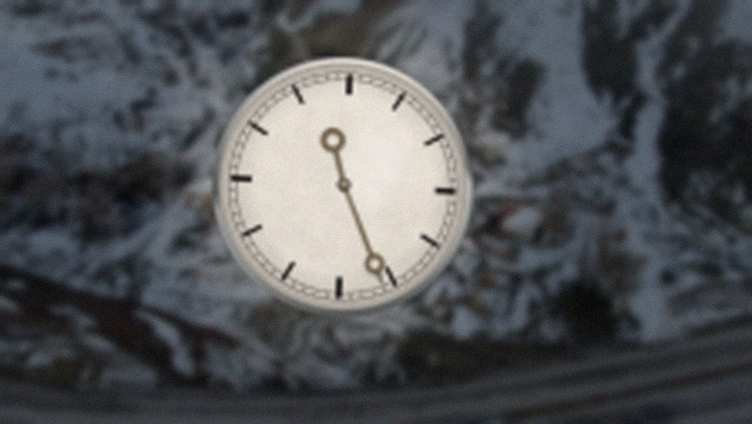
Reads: 11:26
